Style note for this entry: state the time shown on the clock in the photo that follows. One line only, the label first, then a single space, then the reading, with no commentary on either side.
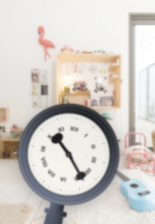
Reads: 10:23
